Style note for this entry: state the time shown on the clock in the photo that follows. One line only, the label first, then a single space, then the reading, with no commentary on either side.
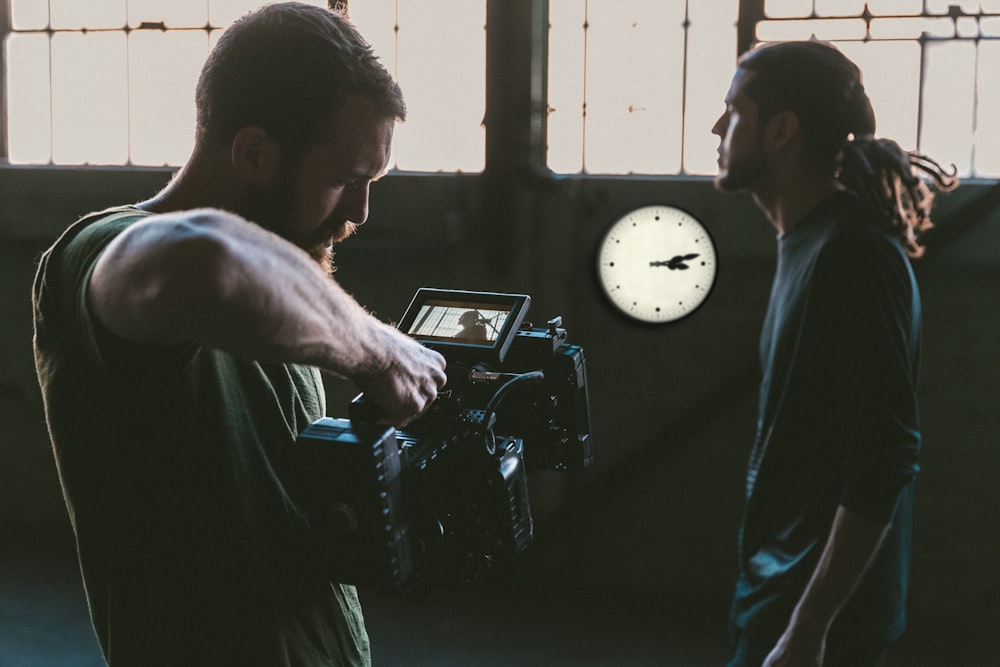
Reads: 3:13
